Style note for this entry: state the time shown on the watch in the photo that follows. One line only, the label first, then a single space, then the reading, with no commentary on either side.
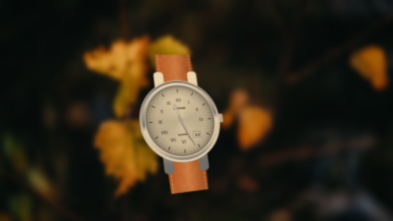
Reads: 11:26
